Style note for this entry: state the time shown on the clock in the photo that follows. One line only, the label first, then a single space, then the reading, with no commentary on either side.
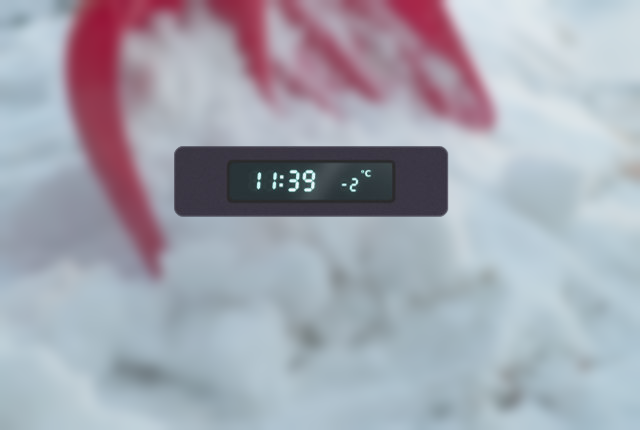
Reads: 11:39
